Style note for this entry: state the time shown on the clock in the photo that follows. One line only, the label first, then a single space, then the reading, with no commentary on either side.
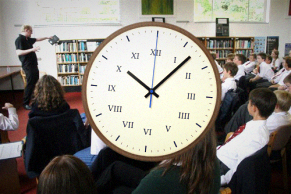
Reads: 10:07:00
